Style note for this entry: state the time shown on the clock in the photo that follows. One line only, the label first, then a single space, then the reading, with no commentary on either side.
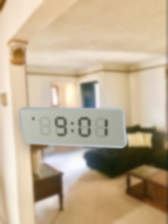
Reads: 9:01
